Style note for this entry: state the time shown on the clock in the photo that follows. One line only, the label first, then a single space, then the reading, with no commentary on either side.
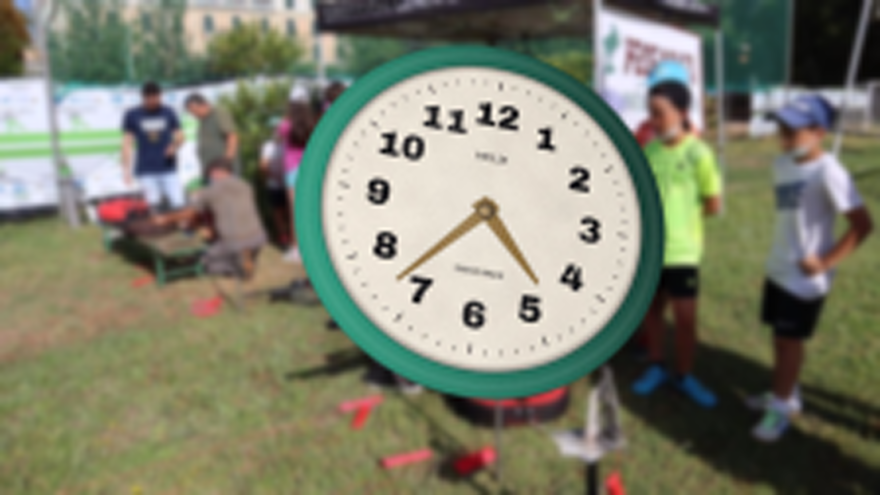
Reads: 4:37
